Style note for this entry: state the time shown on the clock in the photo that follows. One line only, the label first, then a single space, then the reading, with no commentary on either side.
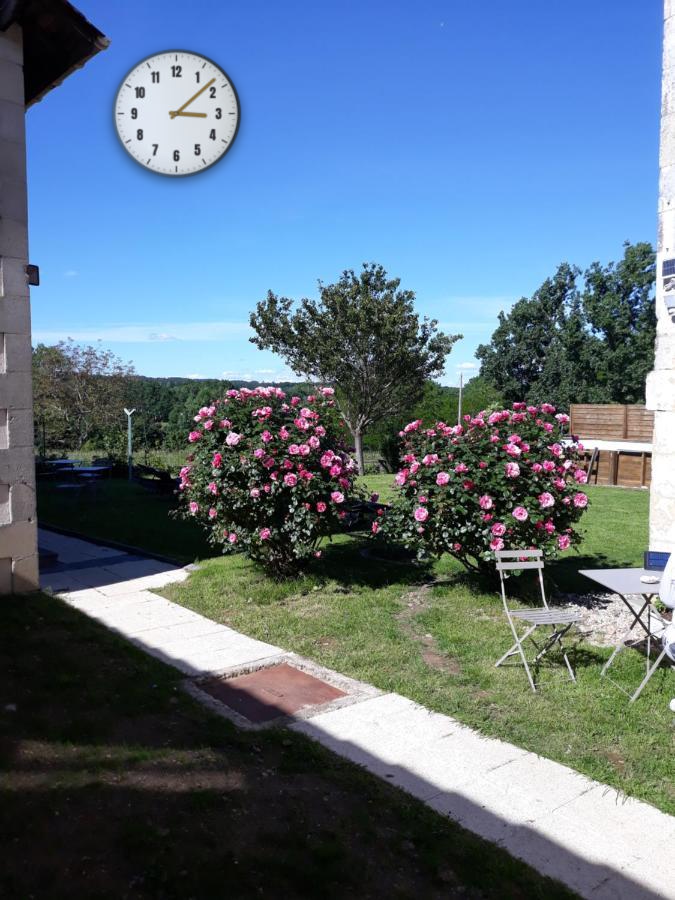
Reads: 3:08
